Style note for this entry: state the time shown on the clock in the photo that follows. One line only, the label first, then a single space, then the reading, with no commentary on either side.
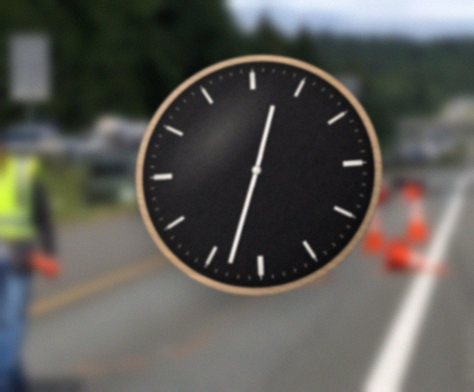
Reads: 12:33
